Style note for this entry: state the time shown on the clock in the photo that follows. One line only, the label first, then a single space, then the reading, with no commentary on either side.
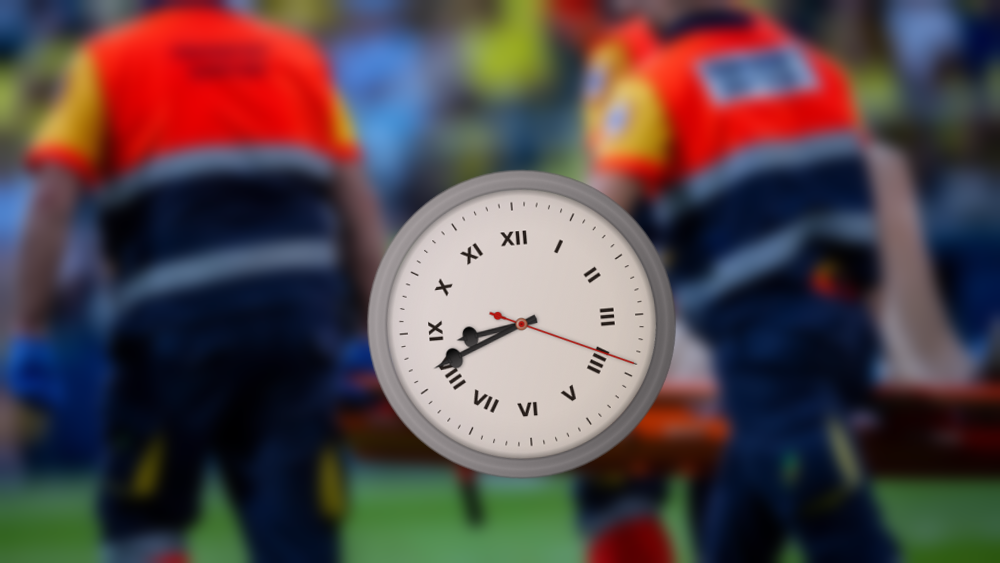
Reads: 8:41:19
